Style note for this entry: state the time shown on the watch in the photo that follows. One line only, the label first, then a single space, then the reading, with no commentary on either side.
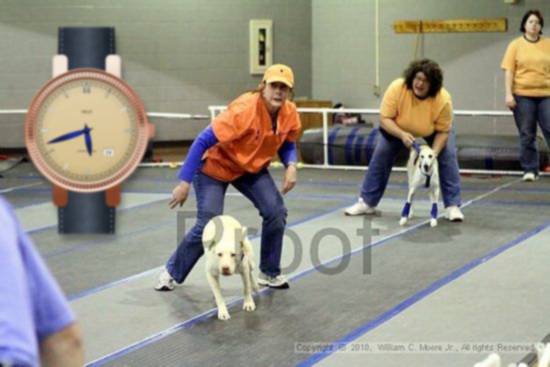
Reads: 5:42
